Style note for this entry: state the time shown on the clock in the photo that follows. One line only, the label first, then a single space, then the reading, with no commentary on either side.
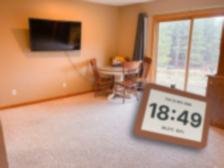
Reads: 18:49
